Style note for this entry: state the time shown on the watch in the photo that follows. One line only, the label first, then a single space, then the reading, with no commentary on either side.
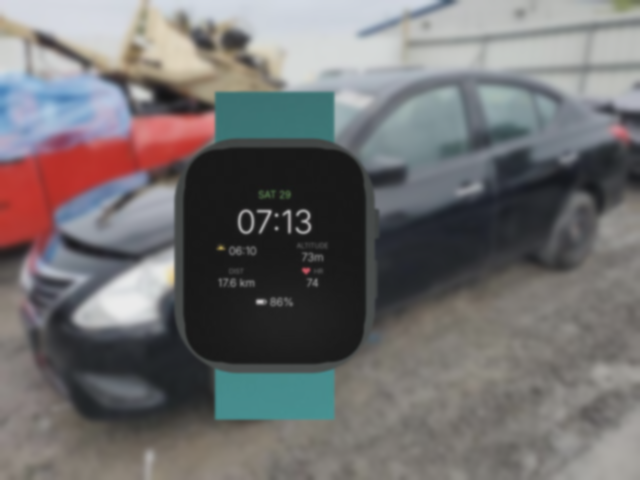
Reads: 7:13
